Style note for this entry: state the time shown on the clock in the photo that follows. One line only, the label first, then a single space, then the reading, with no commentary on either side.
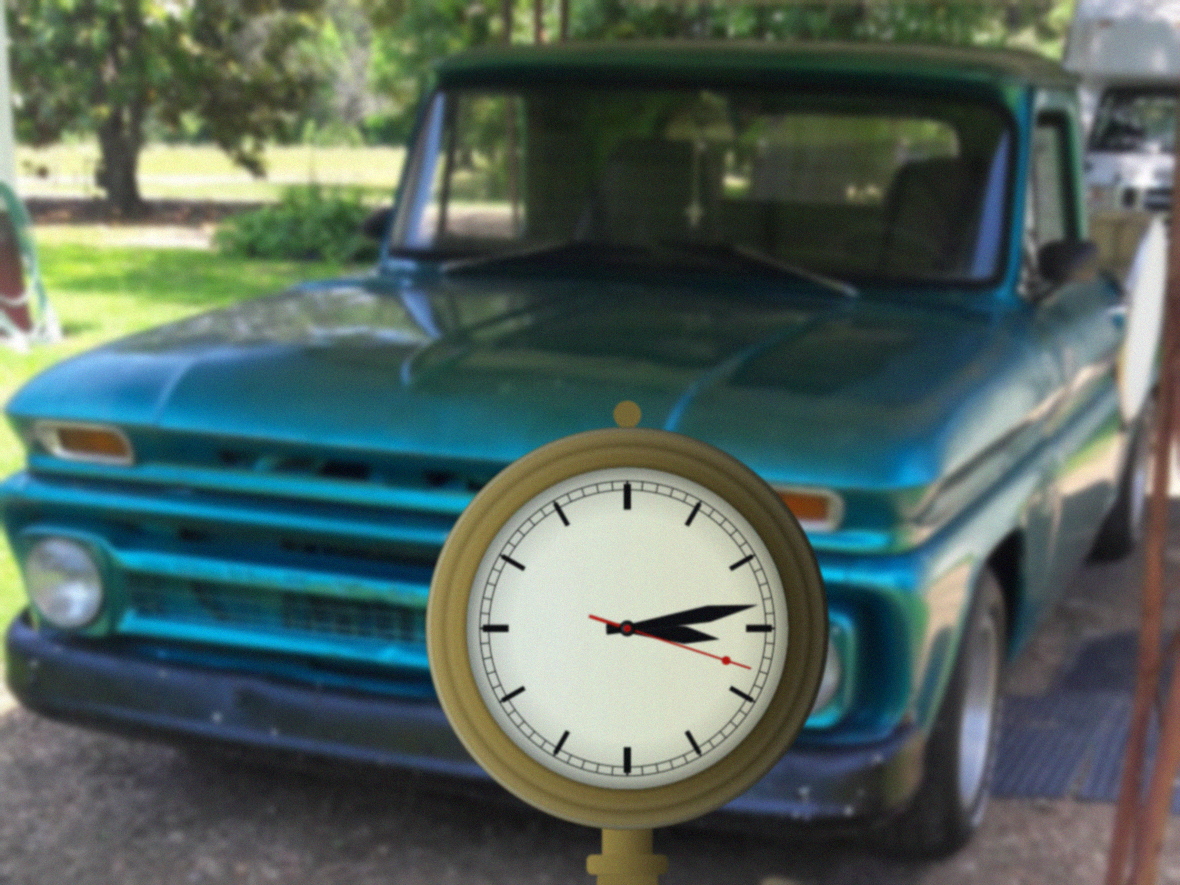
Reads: 3:13:18
